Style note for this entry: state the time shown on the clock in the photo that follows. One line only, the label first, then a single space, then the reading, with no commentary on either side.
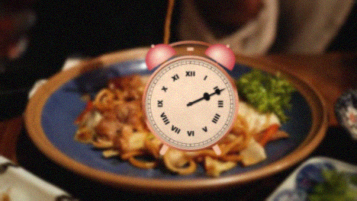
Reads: 2:11
